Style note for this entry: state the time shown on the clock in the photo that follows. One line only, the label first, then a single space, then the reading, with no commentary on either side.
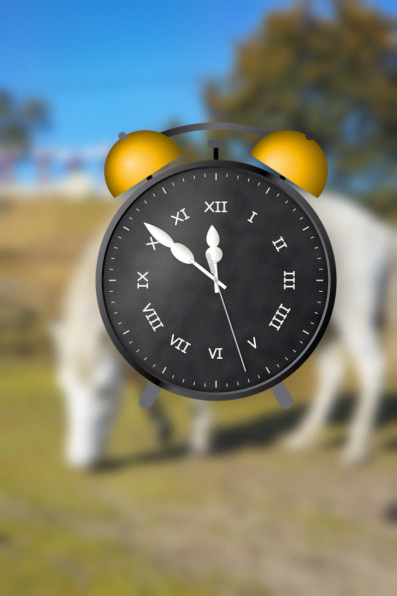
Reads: 11:51:27
